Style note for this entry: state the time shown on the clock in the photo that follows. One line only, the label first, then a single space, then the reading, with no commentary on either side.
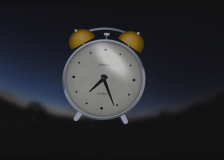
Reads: 7:26
